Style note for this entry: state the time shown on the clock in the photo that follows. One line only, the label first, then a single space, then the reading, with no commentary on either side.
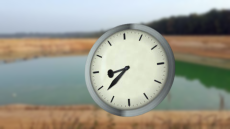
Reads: 8:38
